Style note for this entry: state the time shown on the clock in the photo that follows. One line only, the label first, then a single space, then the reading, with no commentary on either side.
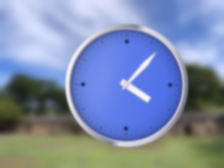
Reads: 4:07
